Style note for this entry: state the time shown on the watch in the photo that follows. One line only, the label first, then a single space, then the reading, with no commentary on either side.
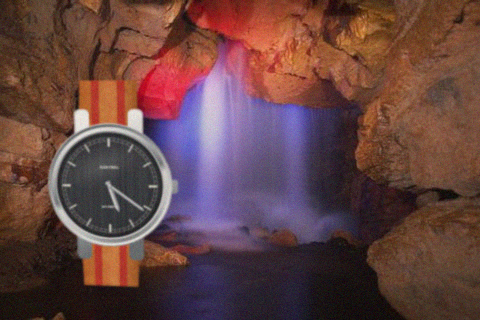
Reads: 5:21
